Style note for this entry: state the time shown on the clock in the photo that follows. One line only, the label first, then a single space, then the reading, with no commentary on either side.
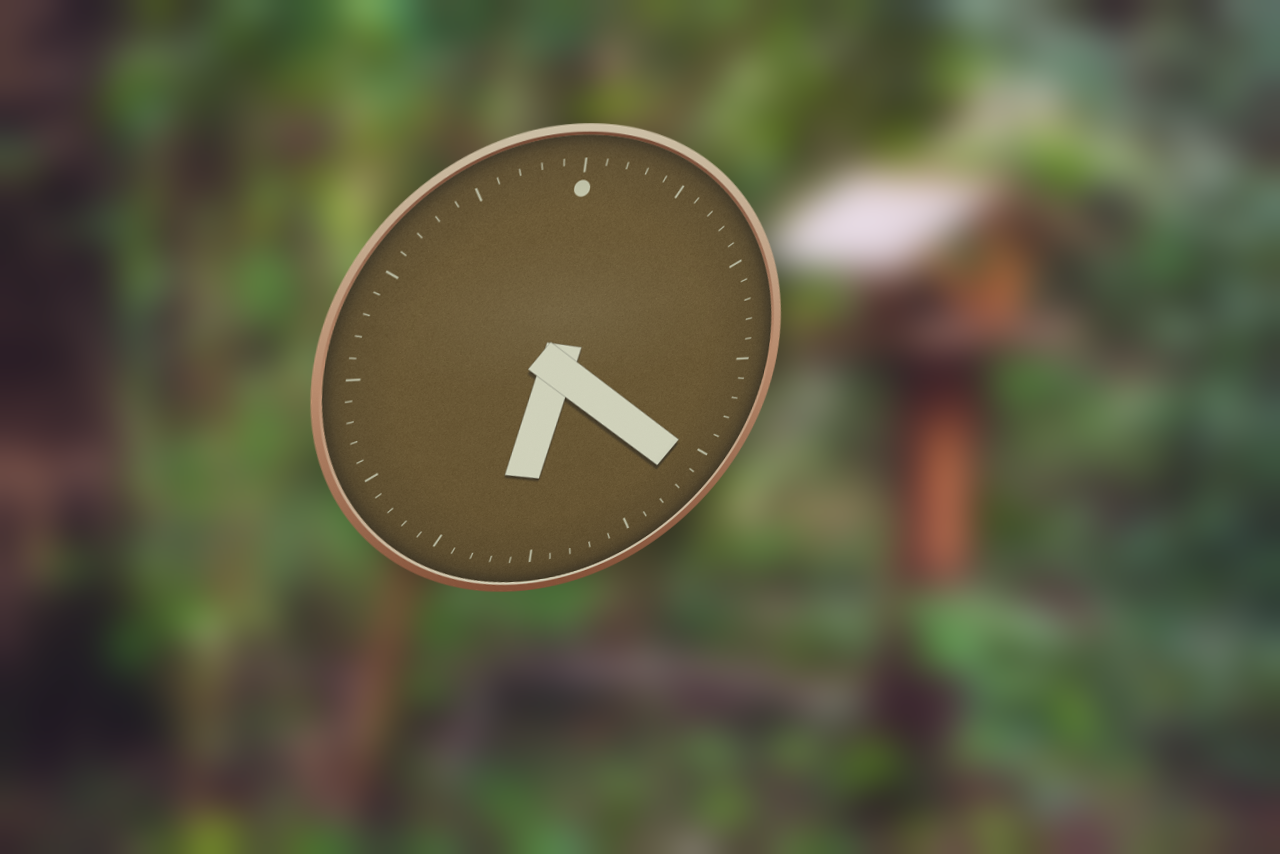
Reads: 6:21
